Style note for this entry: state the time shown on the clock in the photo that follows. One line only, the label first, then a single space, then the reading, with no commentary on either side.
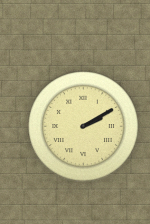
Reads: 2:10
